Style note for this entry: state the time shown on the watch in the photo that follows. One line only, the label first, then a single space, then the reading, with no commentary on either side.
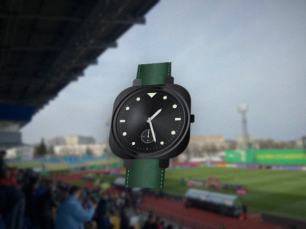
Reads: 1:27
